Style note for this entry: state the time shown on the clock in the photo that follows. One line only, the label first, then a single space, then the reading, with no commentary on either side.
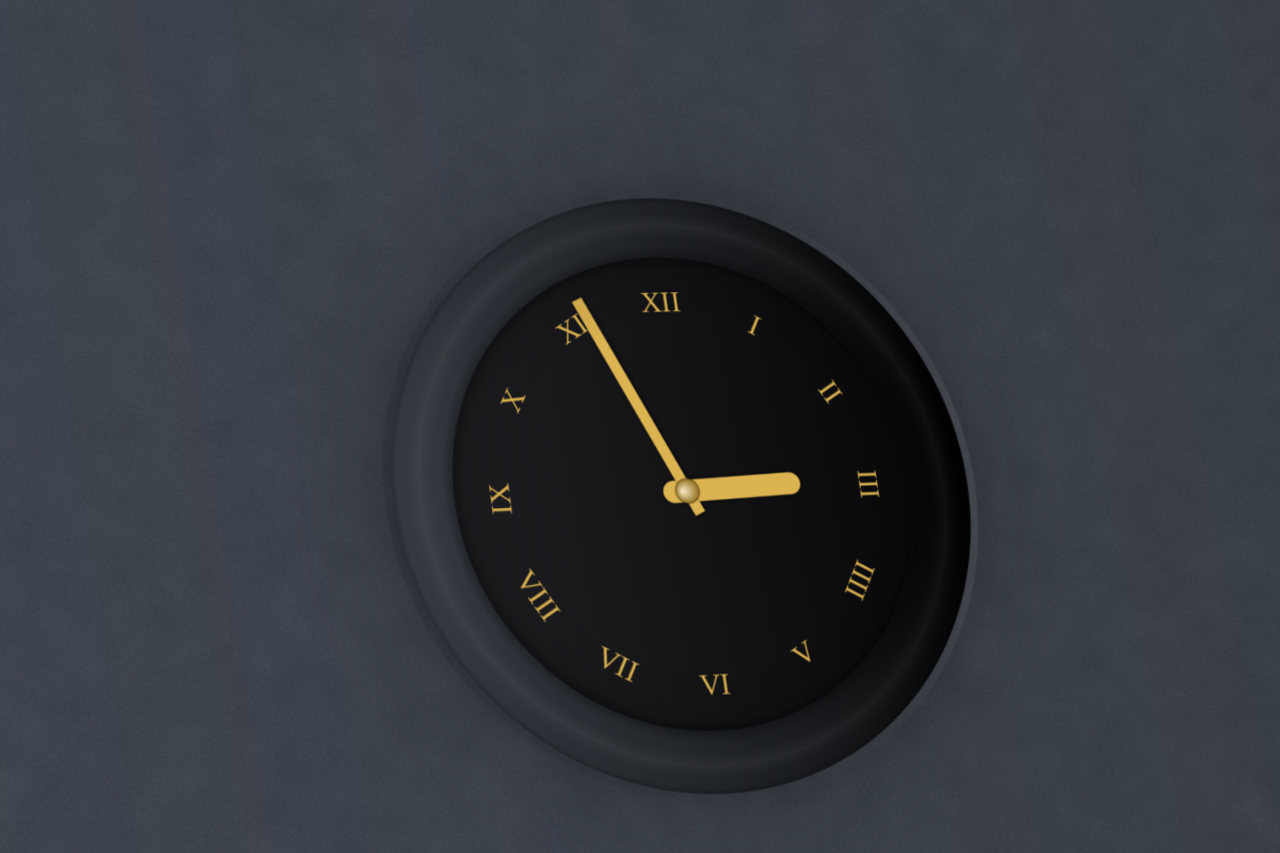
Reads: 2:56
